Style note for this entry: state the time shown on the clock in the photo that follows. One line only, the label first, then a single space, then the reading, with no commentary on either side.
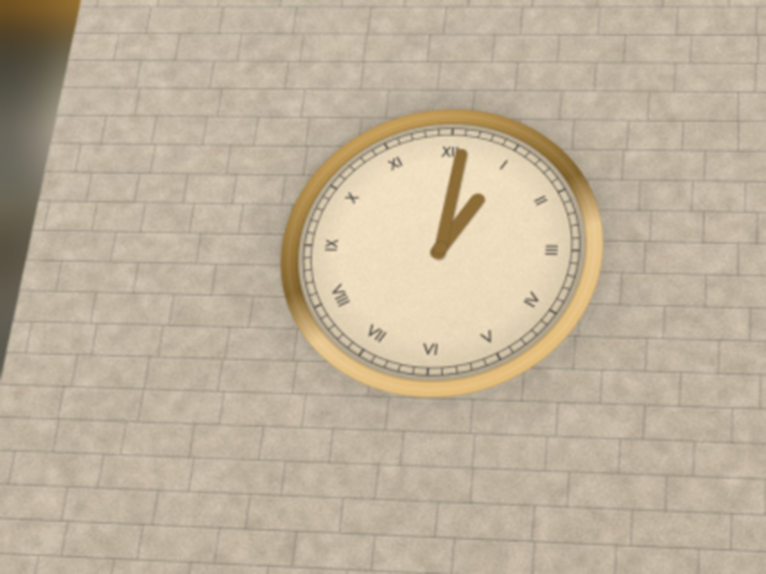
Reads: 1:01
